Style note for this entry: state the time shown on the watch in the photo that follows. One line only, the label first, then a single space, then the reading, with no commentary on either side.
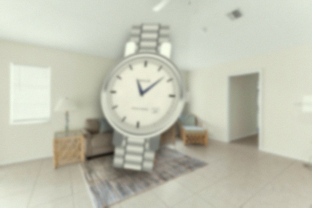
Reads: 11:08
